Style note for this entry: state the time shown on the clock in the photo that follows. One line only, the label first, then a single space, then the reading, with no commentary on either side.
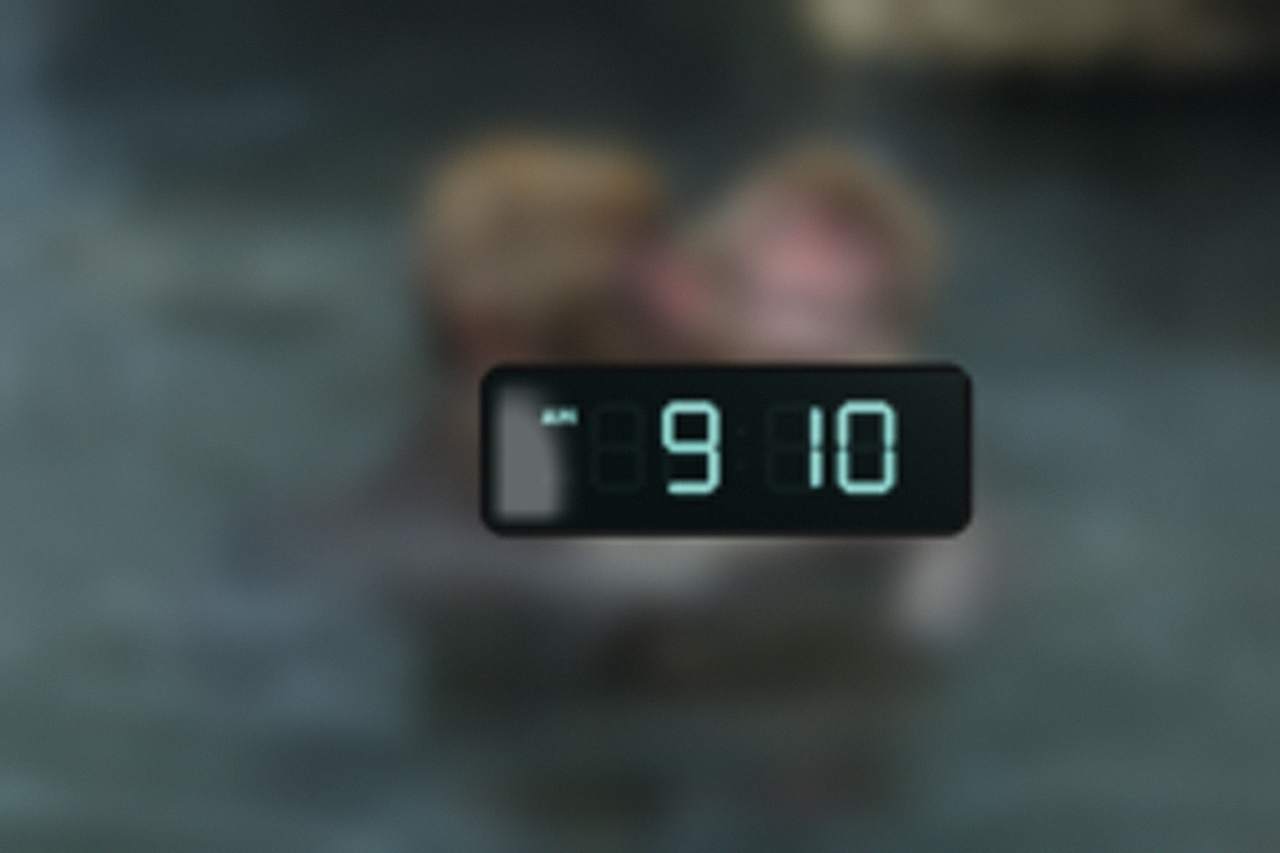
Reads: 9:10
